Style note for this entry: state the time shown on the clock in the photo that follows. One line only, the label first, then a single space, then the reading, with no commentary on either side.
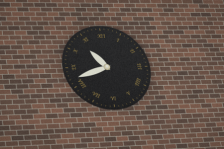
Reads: 10:42
